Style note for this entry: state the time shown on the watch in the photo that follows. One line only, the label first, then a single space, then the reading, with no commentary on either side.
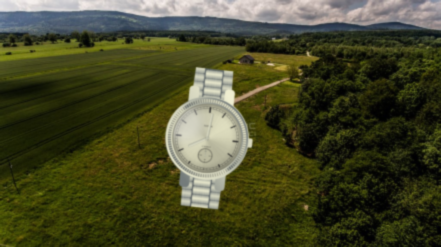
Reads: 8:01
